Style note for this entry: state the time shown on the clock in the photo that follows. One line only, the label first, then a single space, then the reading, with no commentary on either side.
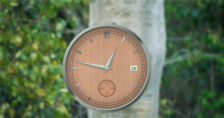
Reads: 12:47
